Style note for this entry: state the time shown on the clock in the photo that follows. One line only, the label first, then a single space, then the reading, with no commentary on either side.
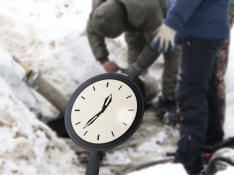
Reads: 12:37
